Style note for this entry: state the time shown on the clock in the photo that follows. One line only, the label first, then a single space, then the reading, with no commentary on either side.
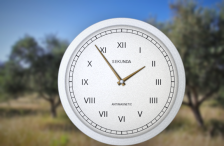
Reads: 1:54
